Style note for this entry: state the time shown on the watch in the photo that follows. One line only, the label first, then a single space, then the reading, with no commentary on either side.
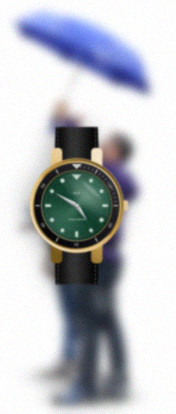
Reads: 4:50
